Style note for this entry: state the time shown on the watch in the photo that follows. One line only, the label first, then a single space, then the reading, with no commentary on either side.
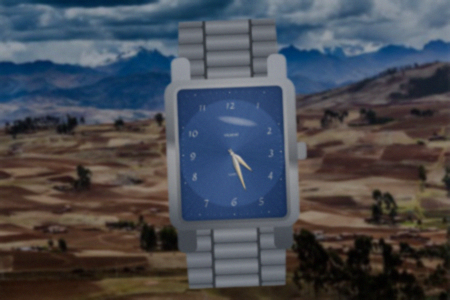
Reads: 4:27
